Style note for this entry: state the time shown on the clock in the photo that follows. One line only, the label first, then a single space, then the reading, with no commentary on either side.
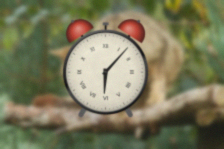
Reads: 6:07
